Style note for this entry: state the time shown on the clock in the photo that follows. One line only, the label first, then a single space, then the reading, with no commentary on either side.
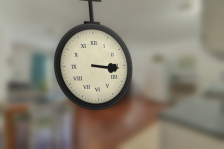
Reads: 3:16
